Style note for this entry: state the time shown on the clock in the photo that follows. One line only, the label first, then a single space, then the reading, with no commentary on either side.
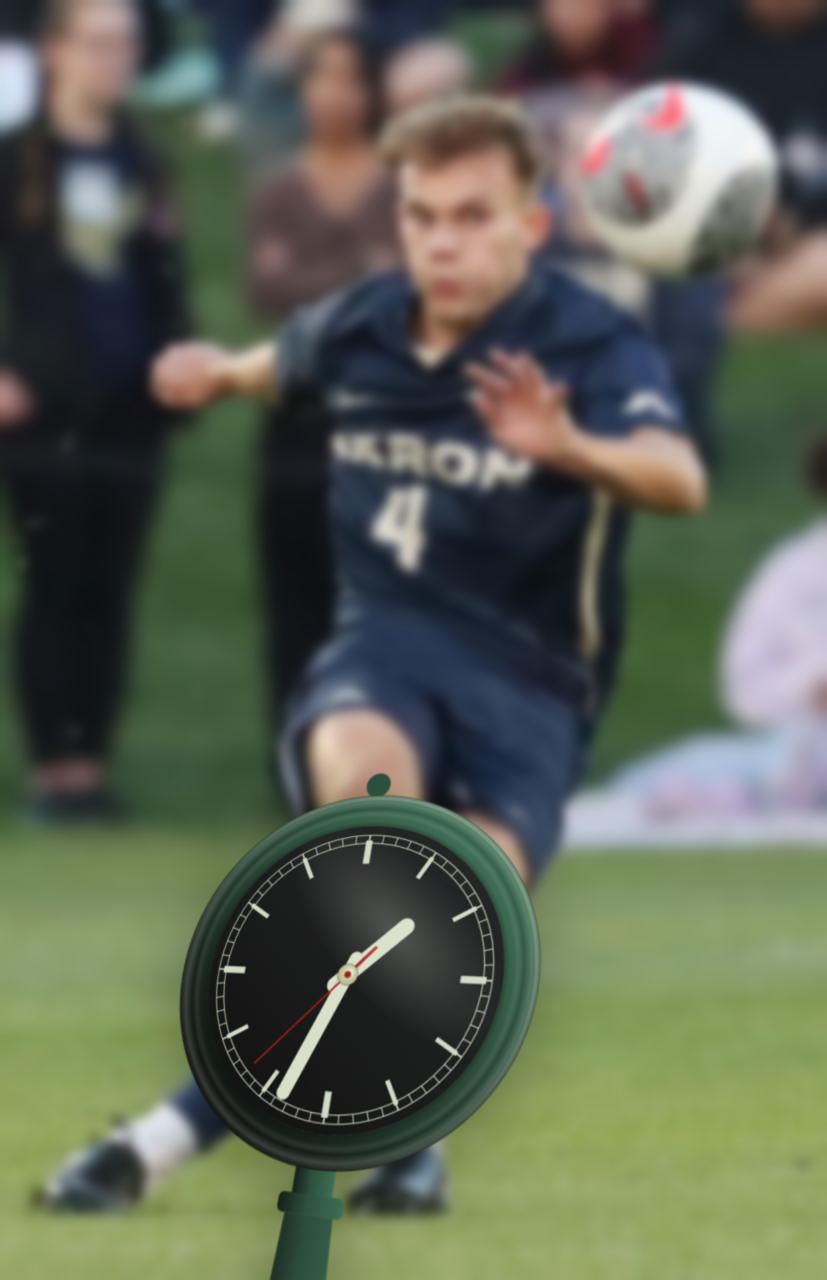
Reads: 1:33:37
